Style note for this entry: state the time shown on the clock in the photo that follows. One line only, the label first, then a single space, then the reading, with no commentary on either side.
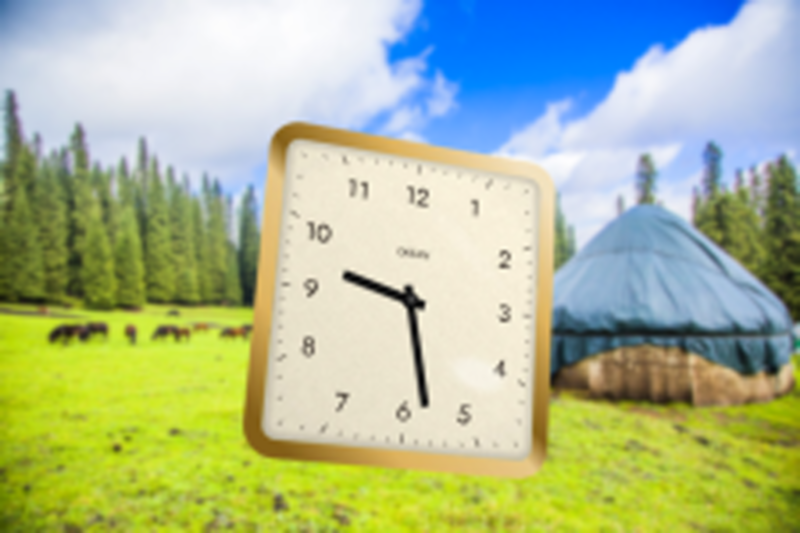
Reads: 9:28
